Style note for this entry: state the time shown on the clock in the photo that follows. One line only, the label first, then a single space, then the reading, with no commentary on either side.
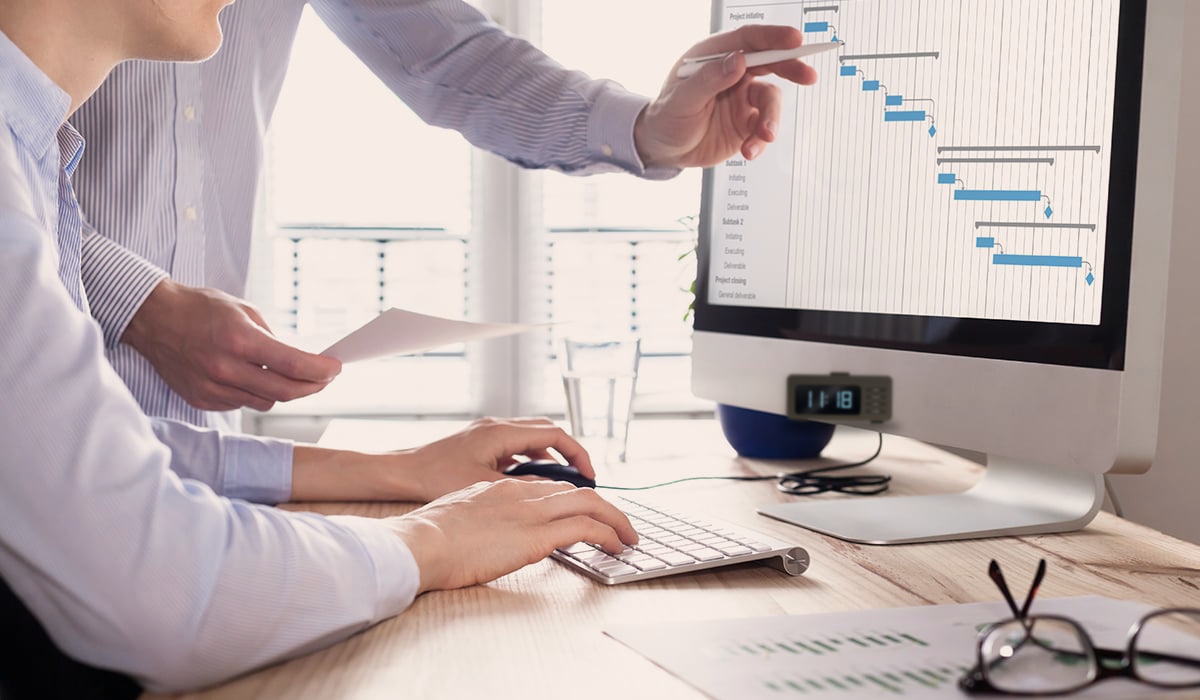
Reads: 11:18
